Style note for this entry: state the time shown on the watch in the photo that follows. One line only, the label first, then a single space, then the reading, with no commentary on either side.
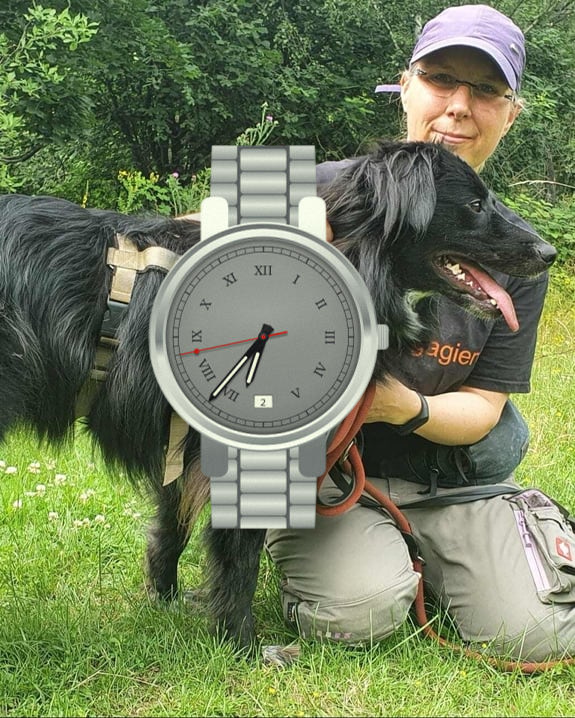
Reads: 6:36:43
